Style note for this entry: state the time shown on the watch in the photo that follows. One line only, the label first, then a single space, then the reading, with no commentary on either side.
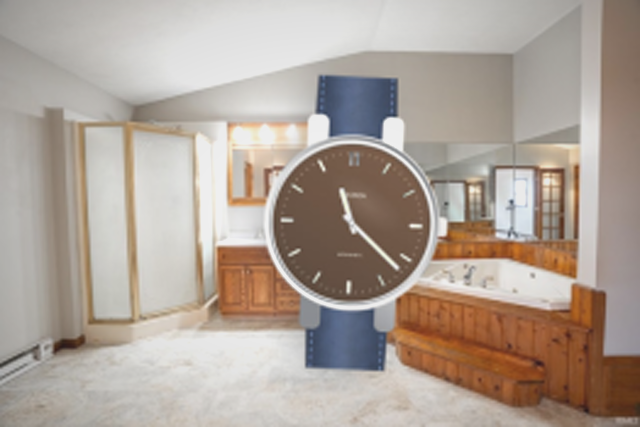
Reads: 11:22
